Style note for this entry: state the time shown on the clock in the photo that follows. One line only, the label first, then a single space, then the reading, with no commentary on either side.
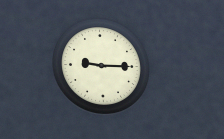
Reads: 9:15
